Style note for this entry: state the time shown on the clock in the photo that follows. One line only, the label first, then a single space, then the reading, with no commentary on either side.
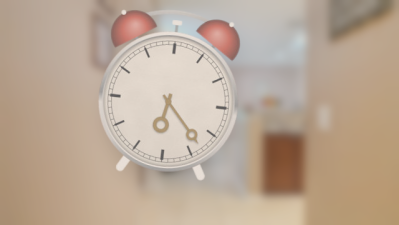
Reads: 6:23
